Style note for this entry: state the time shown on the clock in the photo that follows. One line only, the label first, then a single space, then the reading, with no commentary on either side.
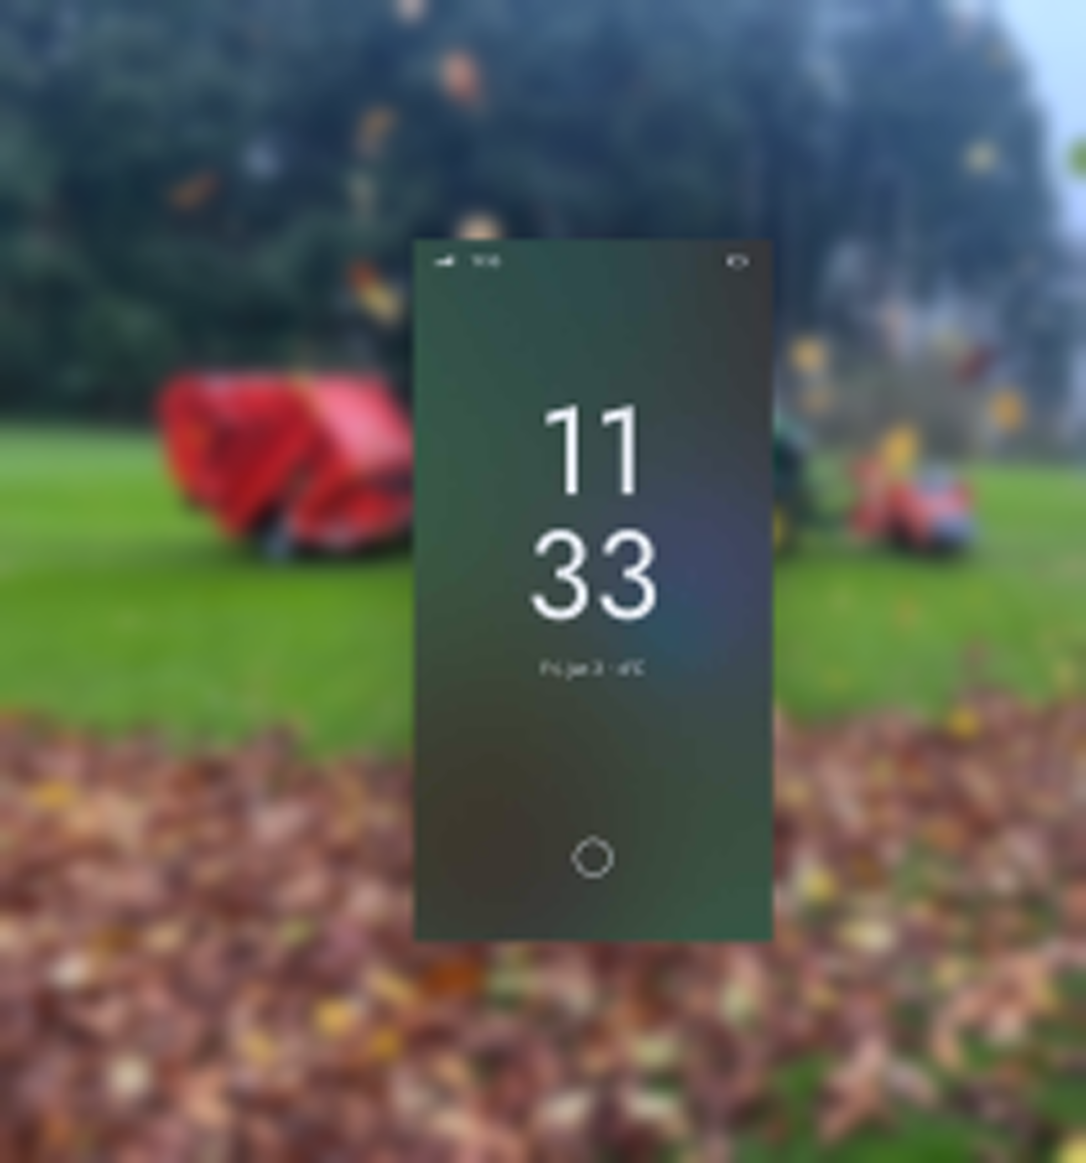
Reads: 11:33
